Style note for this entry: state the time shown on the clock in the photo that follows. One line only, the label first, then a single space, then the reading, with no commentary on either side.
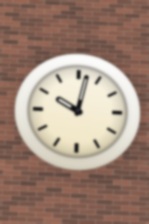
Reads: 10:02
